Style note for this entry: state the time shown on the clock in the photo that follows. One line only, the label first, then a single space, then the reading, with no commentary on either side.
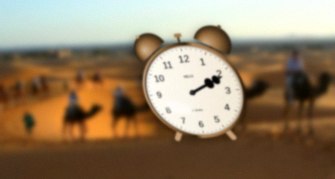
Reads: 2:11
